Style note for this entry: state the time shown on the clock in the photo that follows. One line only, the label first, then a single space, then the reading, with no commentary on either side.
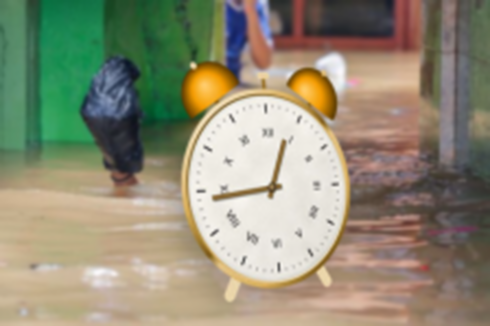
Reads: 12:44
